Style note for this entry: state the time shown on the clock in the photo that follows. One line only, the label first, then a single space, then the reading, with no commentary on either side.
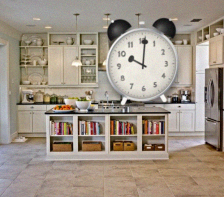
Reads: 10:01
